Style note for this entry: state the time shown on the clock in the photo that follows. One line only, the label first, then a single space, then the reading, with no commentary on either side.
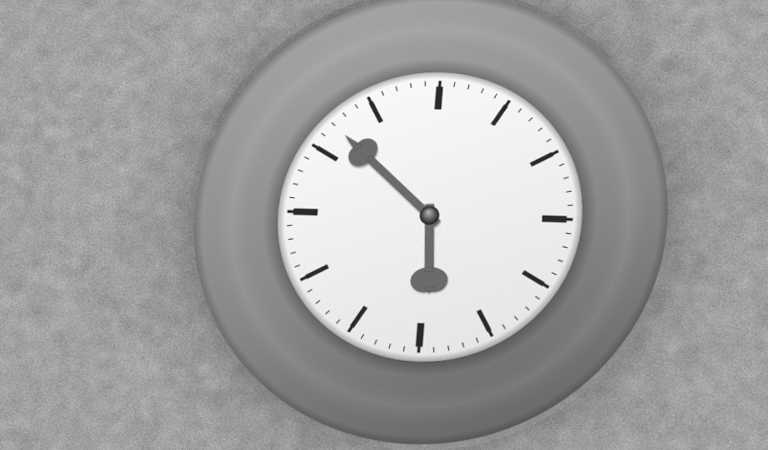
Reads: 5:52
